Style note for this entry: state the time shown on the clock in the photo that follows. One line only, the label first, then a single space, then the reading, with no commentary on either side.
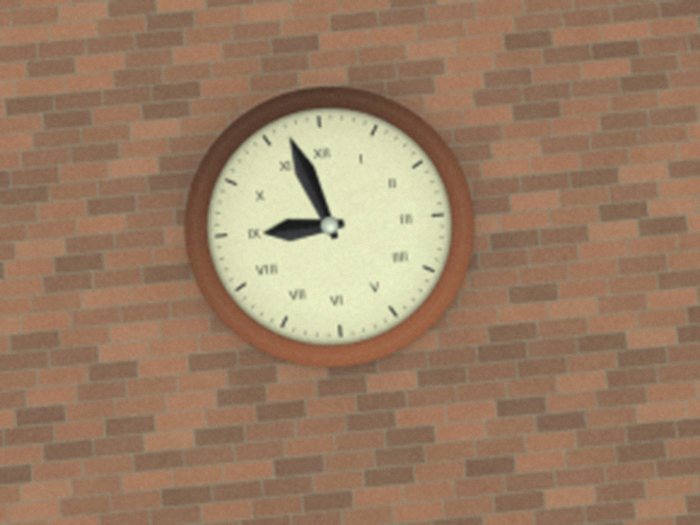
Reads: 8:57
